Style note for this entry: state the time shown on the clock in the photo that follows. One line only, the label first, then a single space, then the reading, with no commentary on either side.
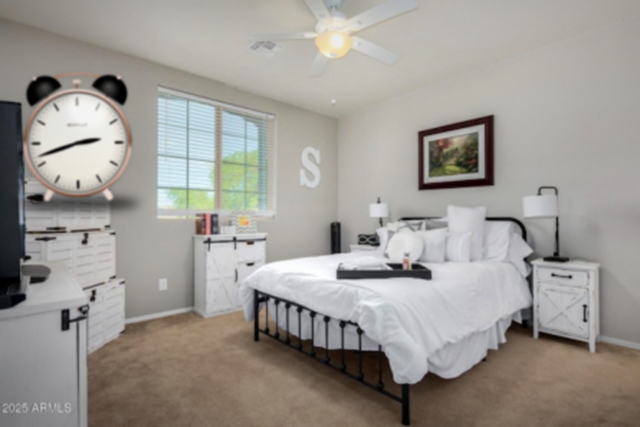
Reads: 2:42
